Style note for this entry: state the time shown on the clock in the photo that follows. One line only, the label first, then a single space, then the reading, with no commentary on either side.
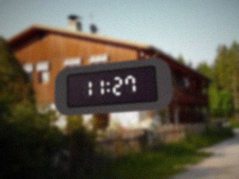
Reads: 11:27
